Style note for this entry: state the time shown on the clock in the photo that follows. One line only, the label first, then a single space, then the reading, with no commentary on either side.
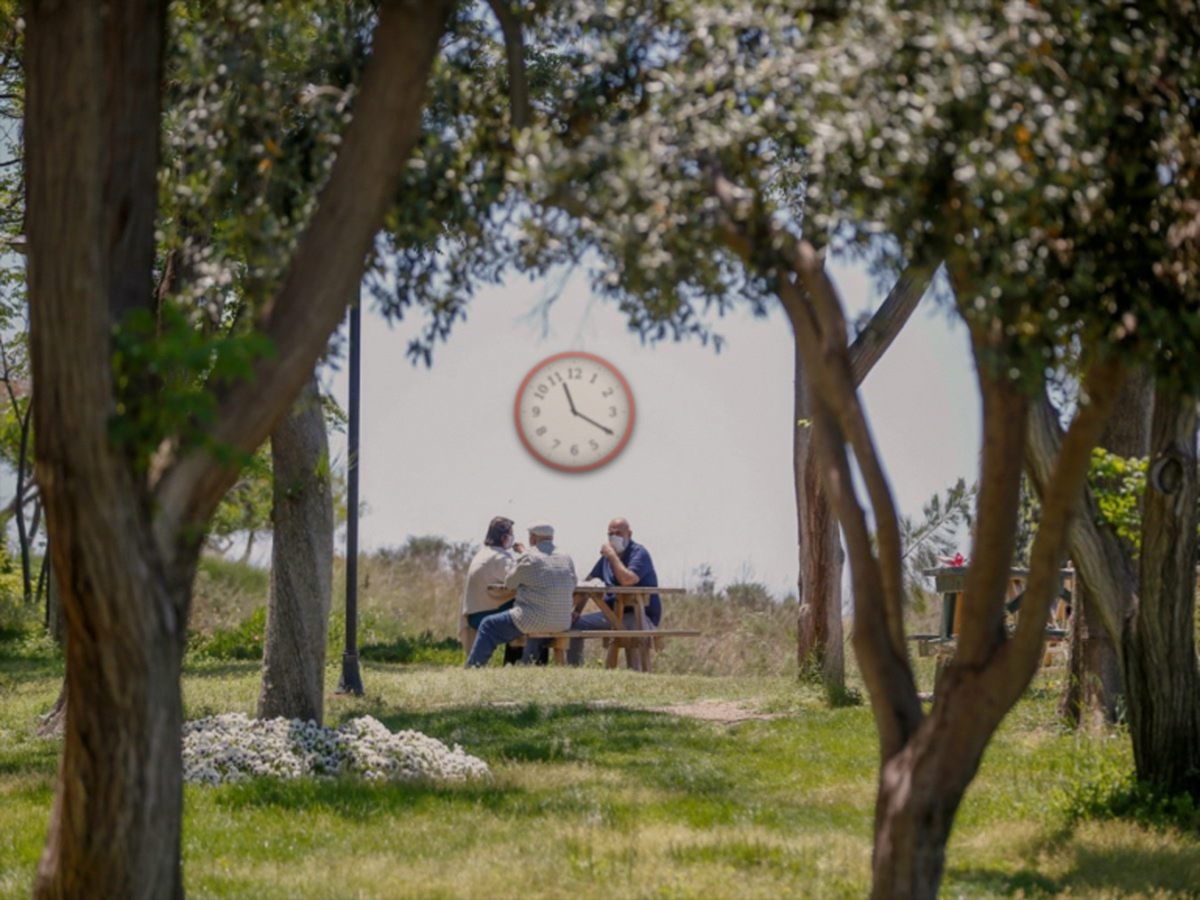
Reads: 11:20
